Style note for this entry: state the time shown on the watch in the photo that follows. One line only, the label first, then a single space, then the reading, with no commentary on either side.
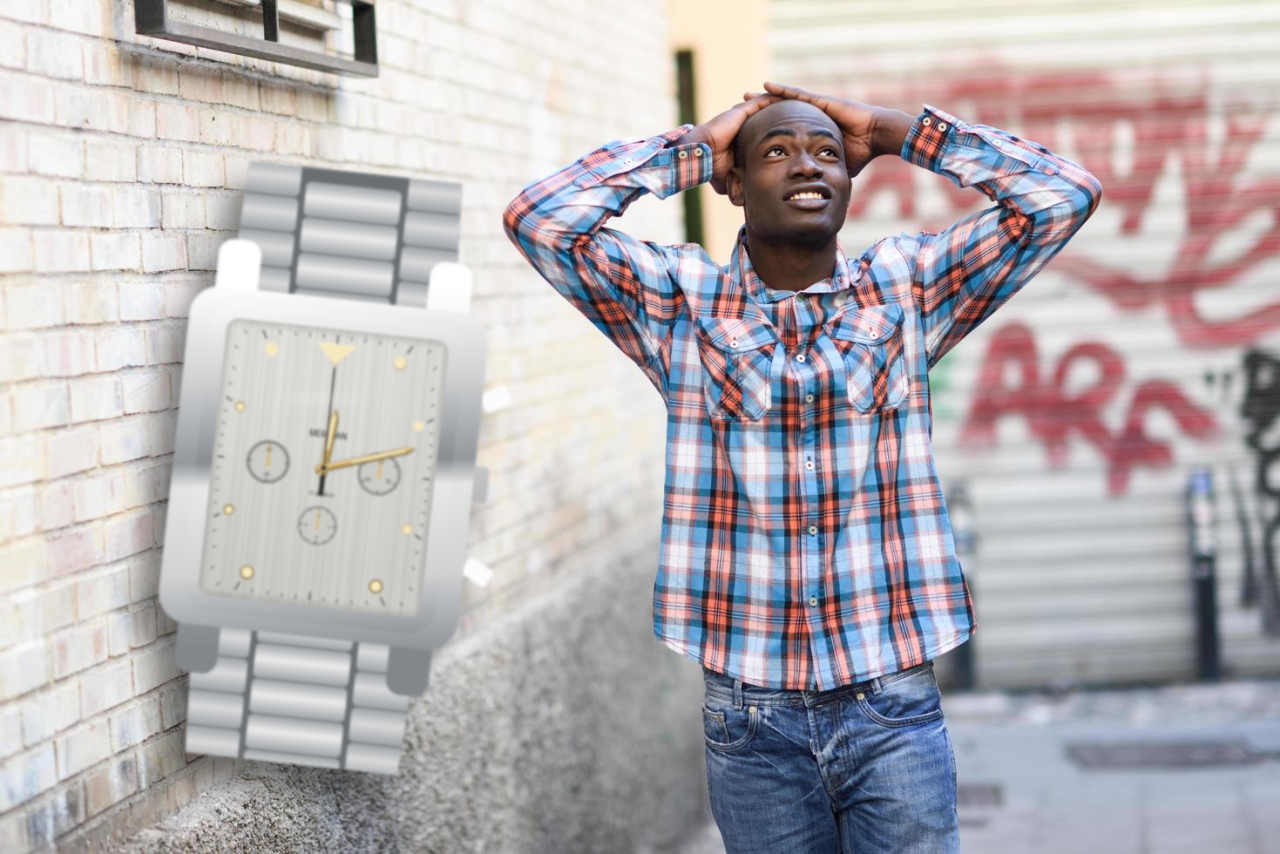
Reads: 12:12
